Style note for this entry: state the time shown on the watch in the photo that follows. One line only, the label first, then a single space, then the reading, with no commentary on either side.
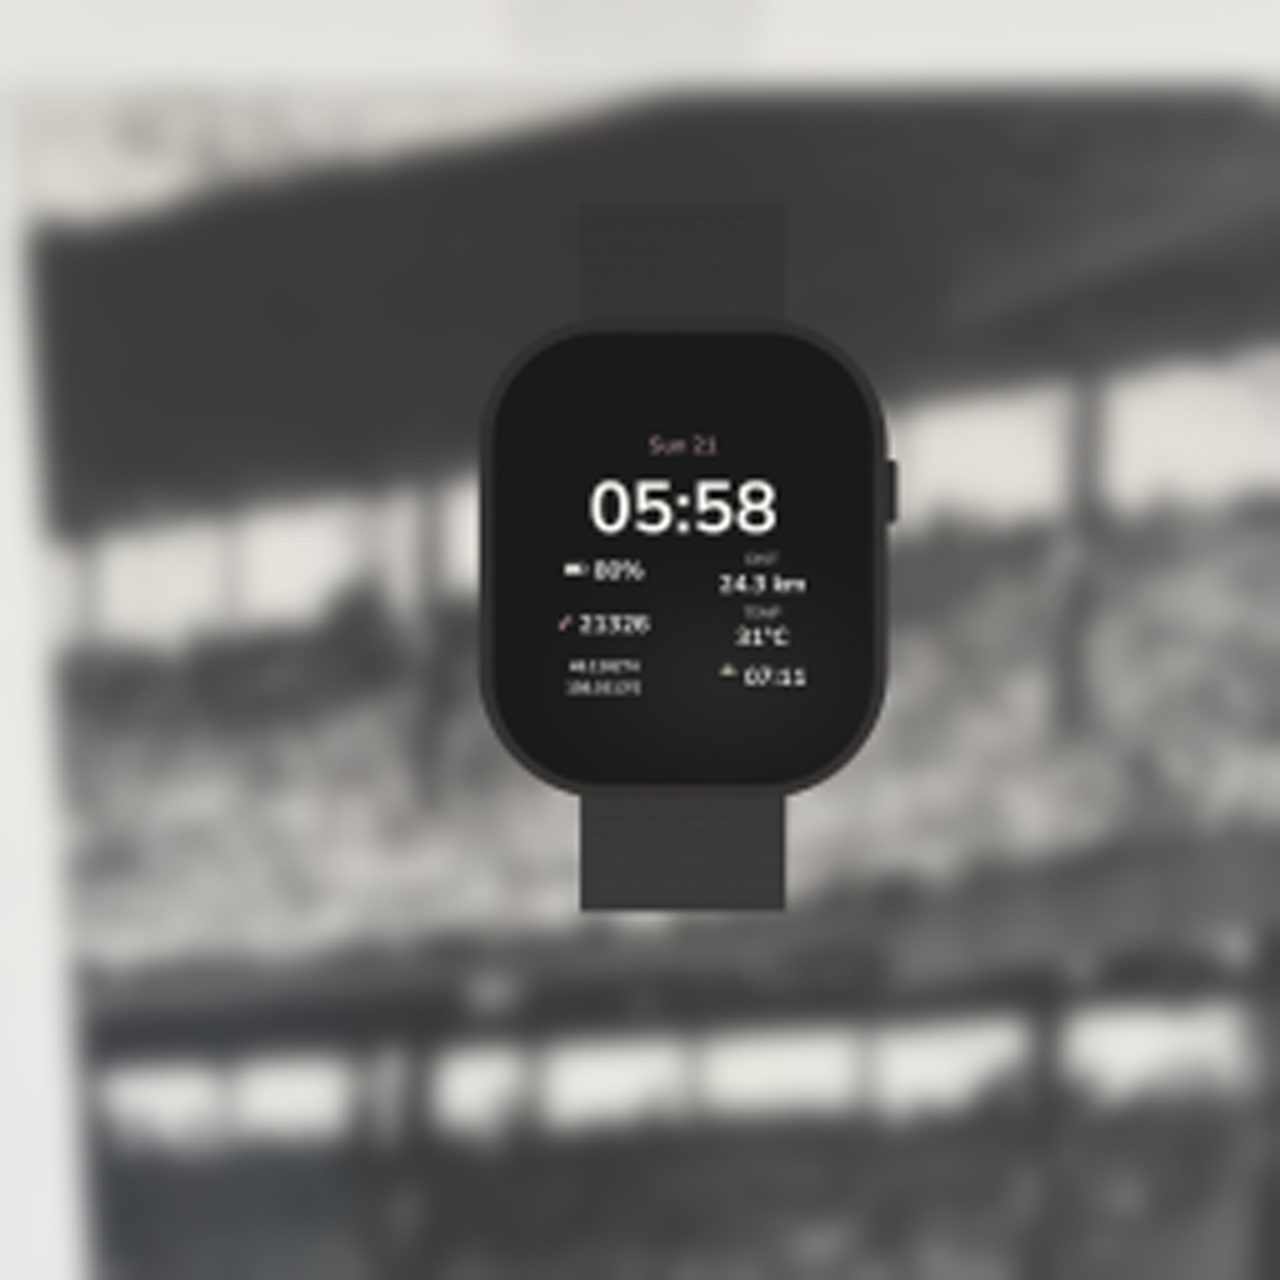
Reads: 5:58
